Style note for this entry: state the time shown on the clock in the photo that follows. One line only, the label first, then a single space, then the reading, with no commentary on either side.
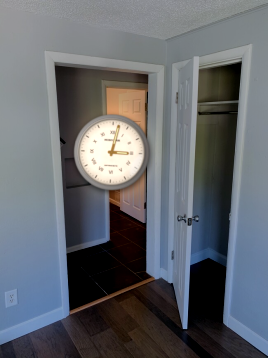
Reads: 3:02
